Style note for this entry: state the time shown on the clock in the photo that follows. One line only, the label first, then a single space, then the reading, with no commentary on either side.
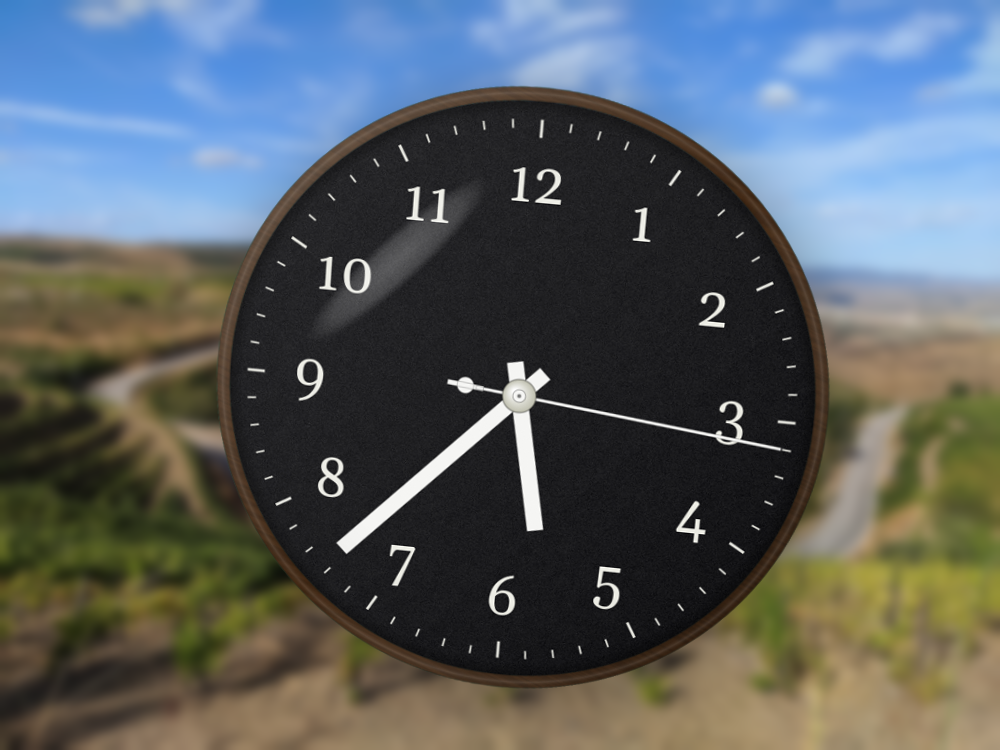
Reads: 5:37:16
